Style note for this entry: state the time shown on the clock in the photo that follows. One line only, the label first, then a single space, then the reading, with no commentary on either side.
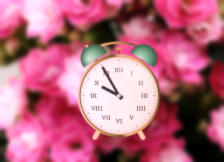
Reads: 9:55
